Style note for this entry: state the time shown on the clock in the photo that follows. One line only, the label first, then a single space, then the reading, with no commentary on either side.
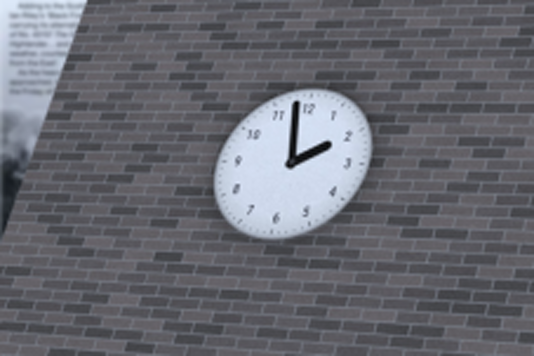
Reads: 1:58
